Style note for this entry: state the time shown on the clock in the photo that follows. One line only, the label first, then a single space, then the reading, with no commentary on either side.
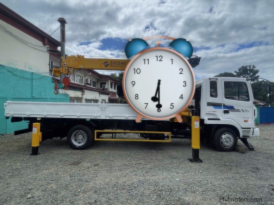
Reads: 6:30
